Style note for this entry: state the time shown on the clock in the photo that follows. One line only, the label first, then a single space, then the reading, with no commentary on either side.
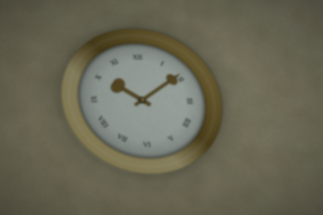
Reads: 10:09
